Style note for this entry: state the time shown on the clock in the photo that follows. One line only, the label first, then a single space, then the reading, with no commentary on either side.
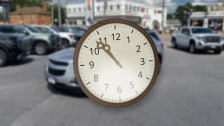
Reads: 10:53
